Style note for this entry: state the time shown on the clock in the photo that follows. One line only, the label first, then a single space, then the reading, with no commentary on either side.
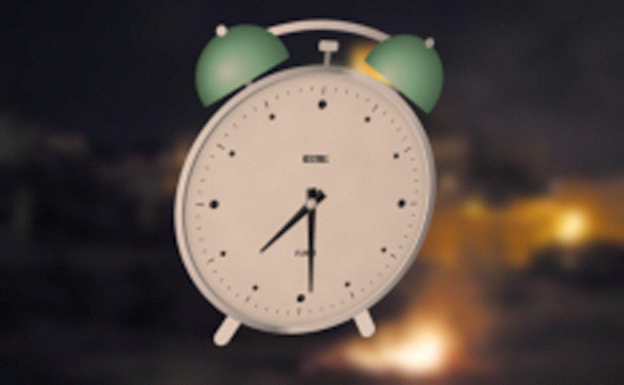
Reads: 7:29
